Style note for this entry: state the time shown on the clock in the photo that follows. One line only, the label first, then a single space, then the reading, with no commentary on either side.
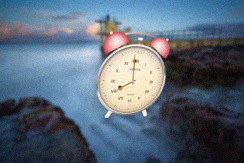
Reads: 7:59
